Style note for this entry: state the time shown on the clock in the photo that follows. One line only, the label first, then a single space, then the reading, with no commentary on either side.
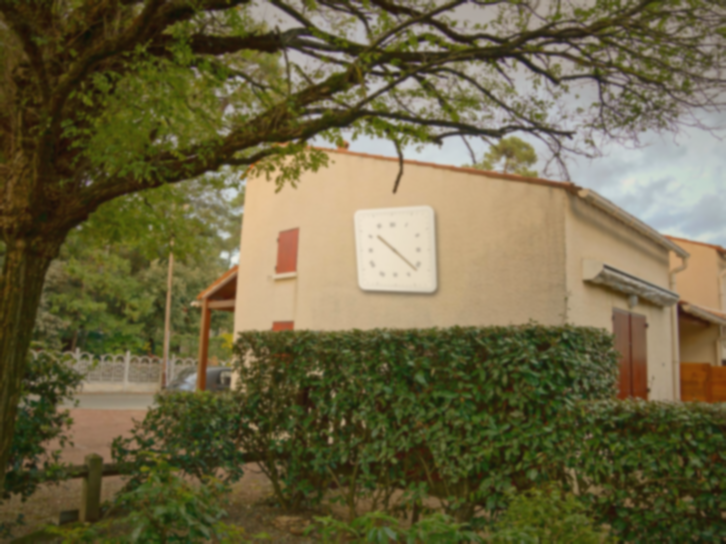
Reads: 10:22
